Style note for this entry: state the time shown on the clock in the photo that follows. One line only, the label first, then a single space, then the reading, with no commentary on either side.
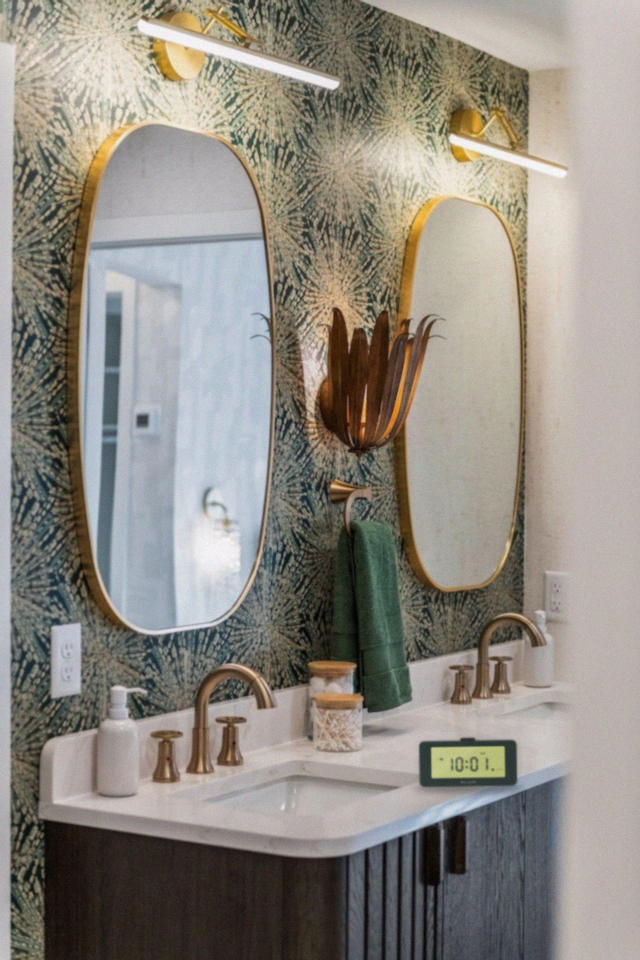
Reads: 10:01
